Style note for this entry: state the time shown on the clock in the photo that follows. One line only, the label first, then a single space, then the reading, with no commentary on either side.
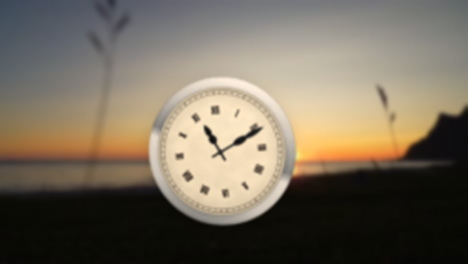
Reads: 11:11
